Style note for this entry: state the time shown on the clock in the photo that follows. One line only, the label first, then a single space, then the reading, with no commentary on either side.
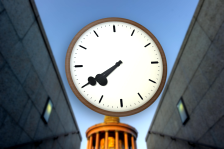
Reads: 7:40
